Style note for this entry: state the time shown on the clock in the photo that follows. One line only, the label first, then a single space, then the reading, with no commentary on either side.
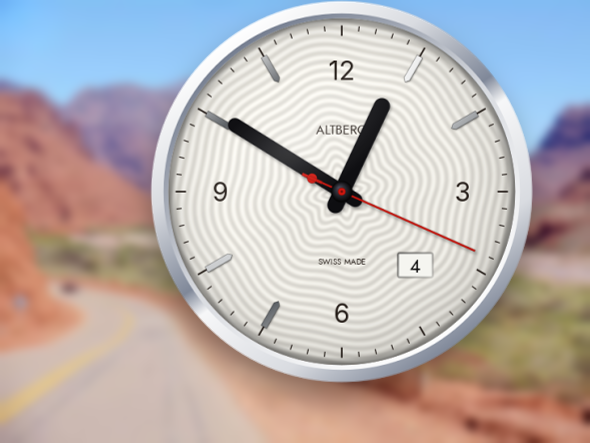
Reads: 12:50:19
